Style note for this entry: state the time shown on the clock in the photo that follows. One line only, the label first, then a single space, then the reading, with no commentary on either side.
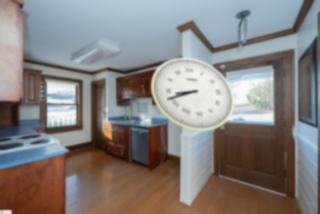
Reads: 8:42
